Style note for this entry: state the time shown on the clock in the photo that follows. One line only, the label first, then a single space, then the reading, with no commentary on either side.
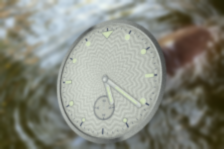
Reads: 5:21
